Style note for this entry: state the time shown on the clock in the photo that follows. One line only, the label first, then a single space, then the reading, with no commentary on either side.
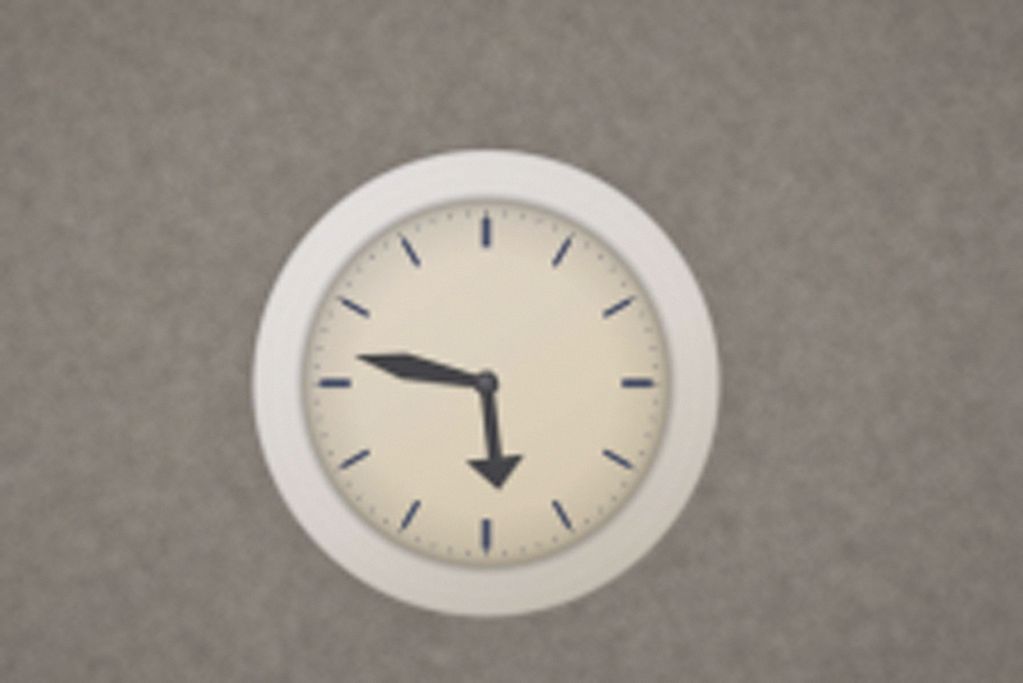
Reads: 5:47
